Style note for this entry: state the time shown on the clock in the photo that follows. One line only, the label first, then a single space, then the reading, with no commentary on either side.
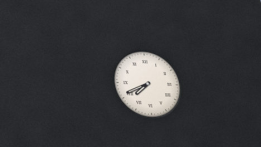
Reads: 7:41
